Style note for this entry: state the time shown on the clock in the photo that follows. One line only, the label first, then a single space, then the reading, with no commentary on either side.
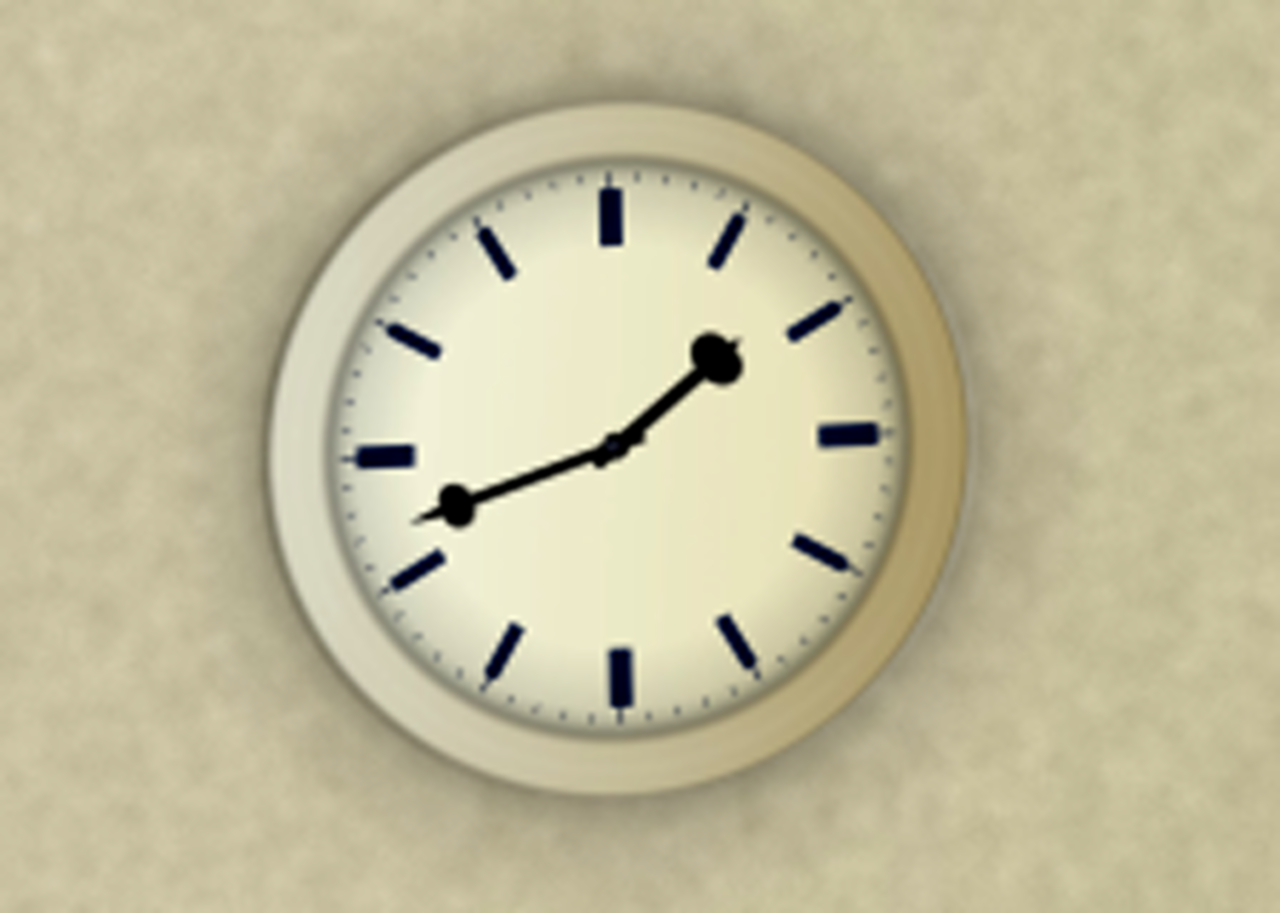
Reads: 1:42
